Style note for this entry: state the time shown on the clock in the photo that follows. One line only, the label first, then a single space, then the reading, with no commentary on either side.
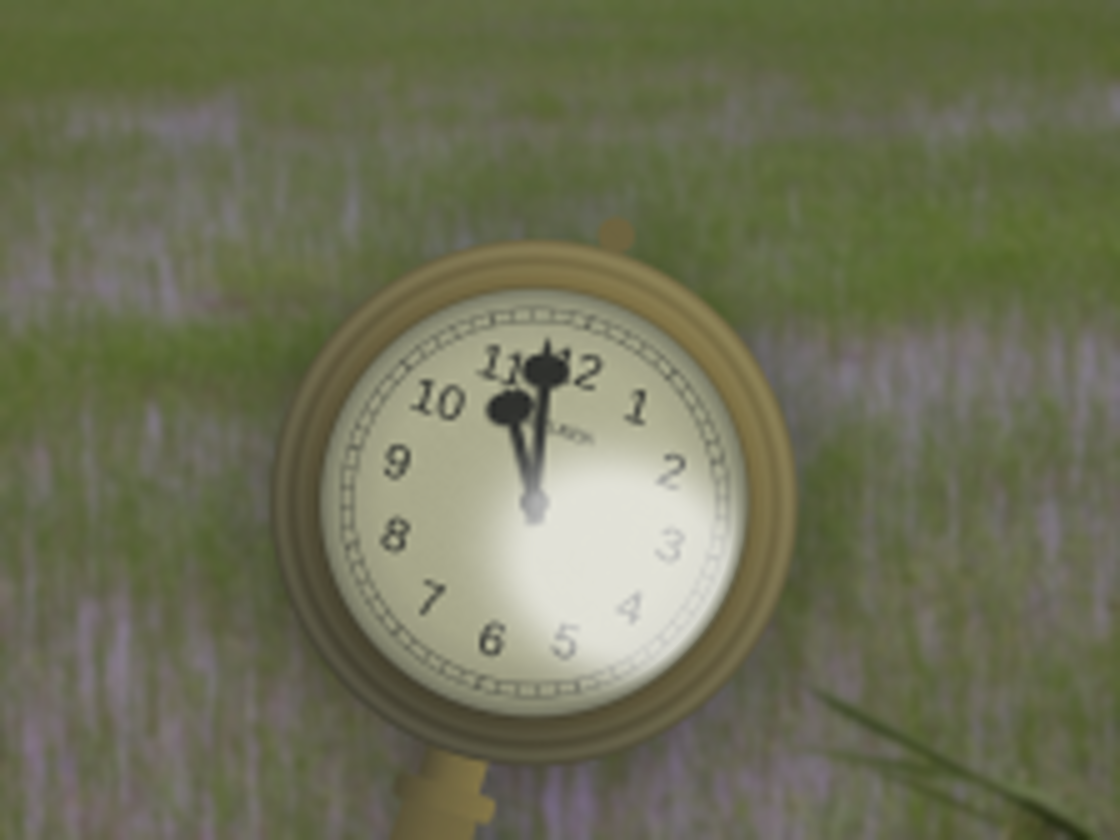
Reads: 10:58
